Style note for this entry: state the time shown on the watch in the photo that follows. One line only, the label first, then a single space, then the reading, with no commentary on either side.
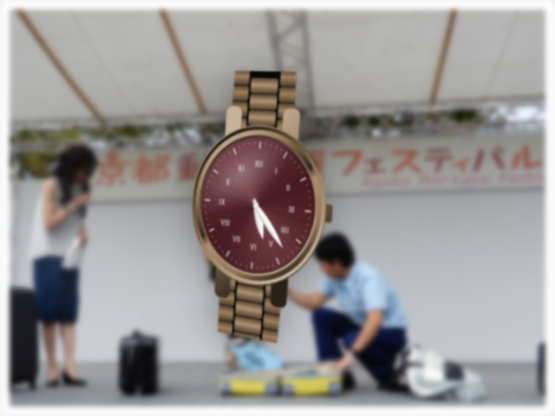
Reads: 5:23
